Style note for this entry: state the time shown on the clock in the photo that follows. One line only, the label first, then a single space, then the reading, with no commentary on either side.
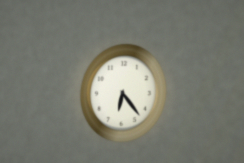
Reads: 6:23
